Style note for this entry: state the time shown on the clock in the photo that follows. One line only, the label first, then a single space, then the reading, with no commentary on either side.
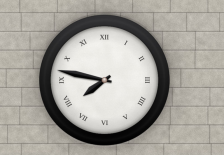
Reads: 7:47
